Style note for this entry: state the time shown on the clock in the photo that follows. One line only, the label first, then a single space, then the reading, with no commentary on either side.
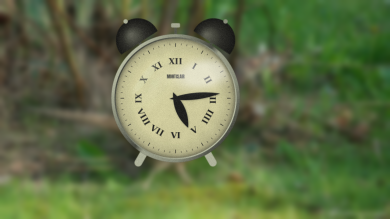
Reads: 5:14
